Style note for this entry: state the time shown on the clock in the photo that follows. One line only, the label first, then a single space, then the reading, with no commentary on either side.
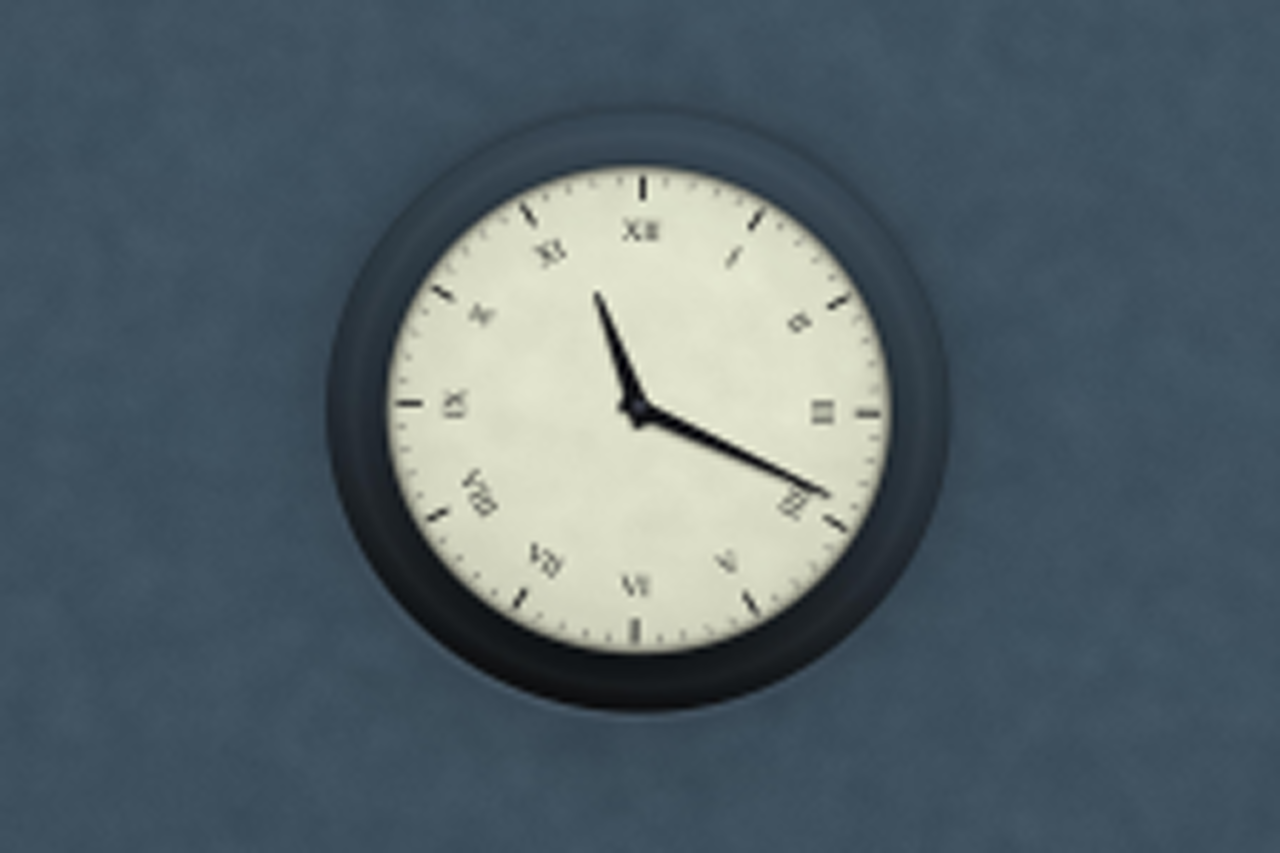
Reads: 11:19
